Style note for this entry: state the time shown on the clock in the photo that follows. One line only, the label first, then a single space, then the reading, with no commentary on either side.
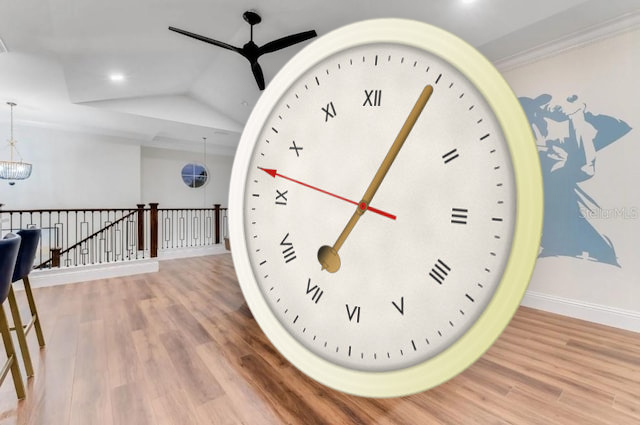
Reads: 7:04:47
